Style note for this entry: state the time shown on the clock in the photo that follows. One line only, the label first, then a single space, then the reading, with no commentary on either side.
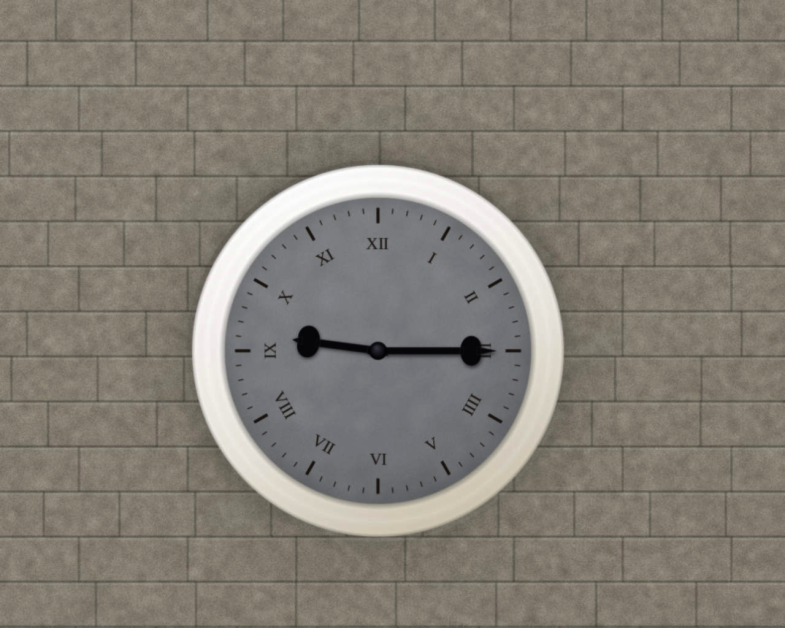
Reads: 9:15
